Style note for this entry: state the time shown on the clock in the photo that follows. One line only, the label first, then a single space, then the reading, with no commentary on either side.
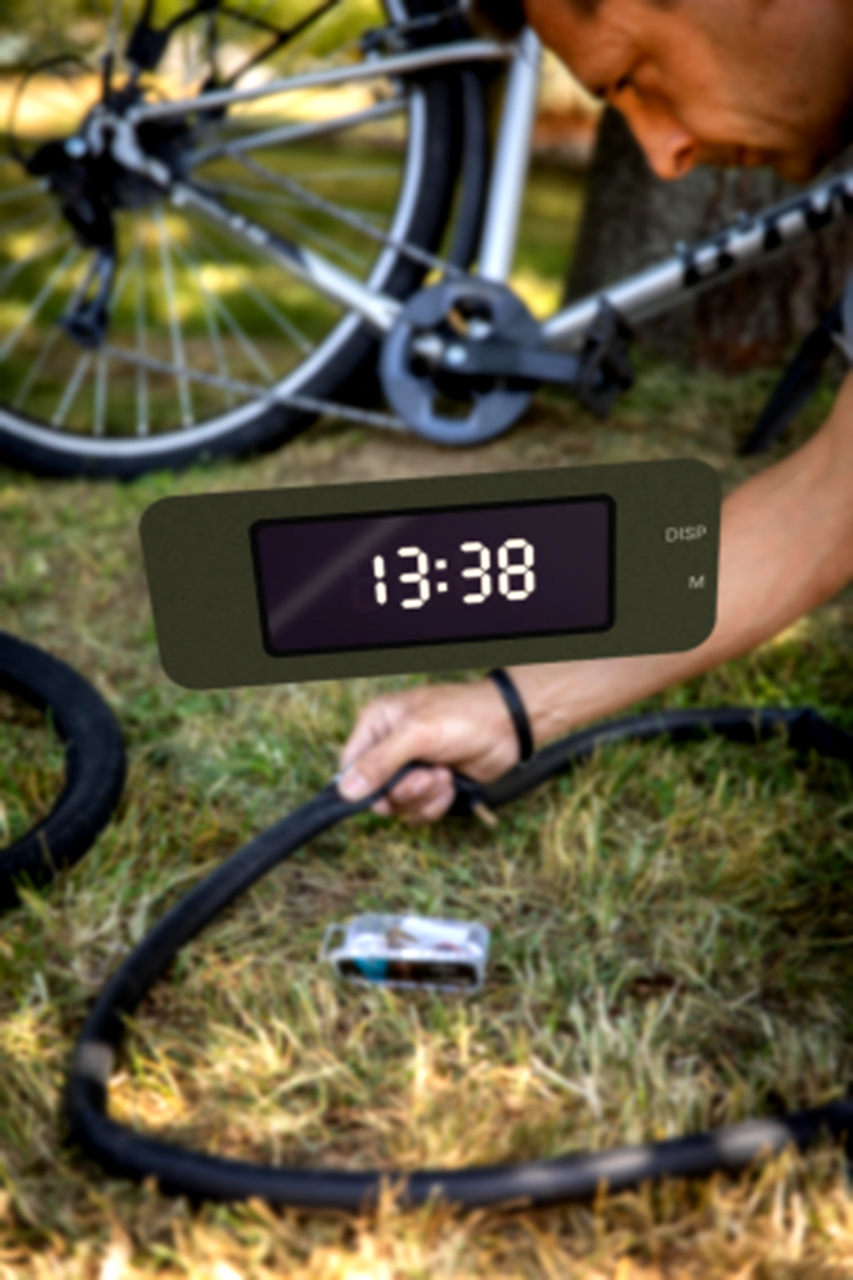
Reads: 13:38
